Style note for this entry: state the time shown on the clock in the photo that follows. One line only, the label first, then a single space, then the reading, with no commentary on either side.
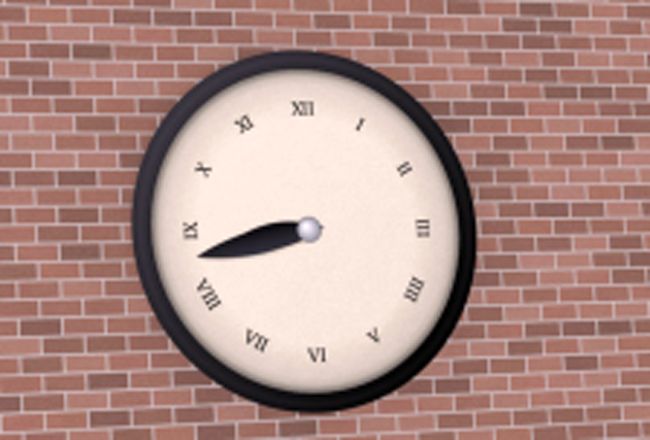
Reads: 8:43
